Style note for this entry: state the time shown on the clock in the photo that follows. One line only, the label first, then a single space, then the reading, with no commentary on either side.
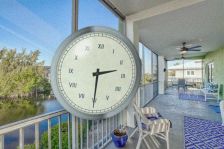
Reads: 2:30
